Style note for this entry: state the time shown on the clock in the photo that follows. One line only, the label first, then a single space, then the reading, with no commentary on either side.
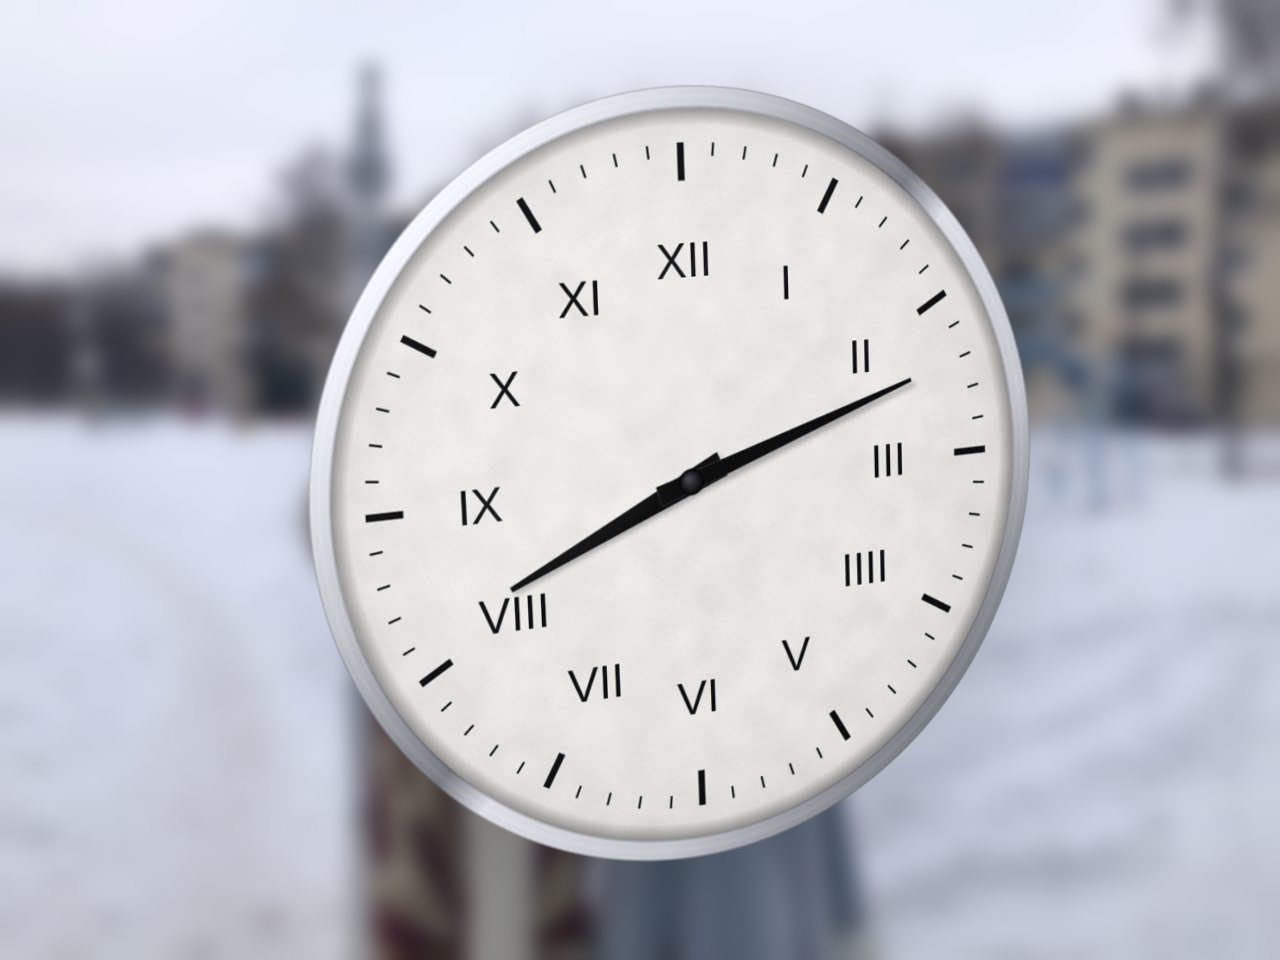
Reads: 8:12
